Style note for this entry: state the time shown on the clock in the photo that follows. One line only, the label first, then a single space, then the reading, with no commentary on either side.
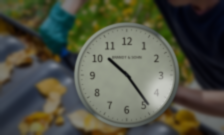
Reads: 10:24
